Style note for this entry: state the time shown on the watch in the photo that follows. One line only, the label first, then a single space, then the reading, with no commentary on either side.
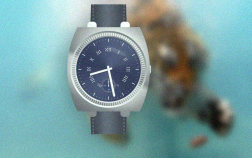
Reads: 8:28
